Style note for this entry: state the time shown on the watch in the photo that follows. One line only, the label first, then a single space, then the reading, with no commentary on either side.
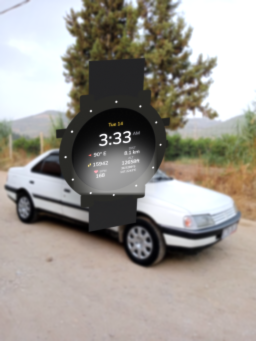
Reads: 3:33
